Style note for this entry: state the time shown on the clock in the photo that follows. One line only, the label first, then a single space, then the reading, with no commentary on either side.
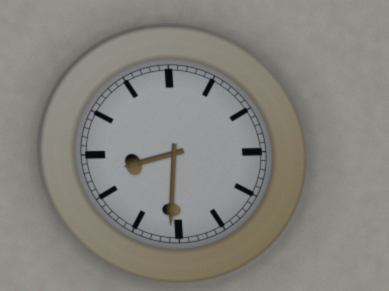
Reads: 8:31
